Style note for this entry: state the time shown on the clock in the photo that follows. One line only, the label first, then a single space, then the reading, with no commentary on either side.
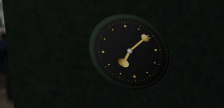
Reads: 7:09
